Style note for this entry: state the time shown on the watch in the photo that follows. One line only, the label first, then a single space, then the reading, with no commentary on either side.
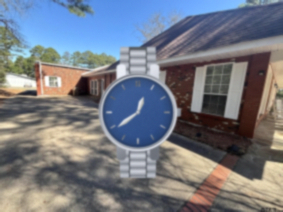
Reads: 12:39
